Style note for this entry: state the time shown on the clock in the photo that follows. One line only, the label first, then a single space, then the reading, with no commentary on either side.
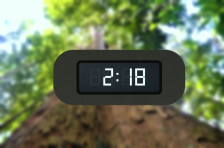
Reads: 2:18
